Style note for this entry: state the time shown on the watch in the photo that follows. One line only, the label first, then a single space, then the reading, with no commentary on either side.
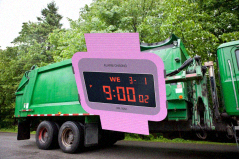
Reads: 9:00:02
